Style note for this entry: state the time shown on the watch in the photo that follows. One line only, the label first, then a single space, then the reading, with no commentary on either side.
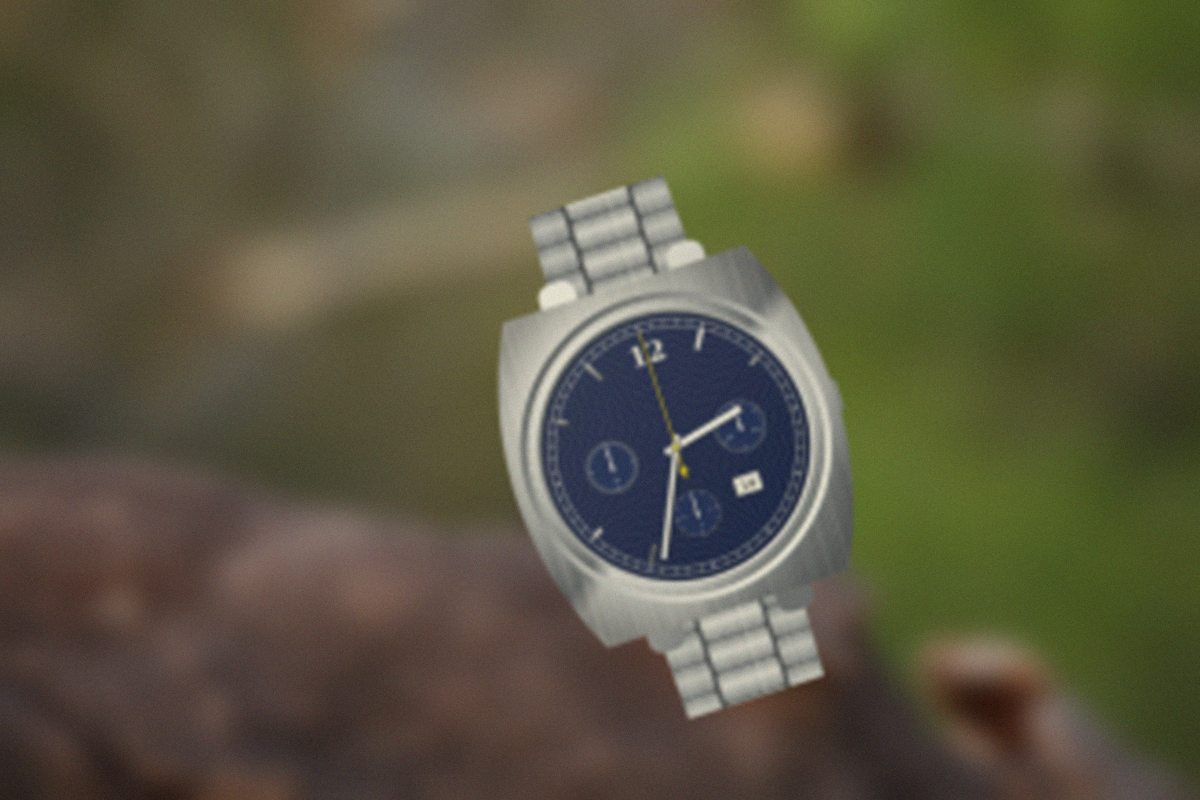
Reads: 2:34
